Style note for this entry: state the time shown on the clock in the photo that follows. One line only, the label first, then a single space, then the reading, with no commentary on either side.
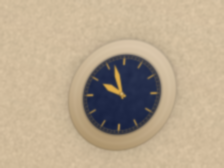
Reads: 9:57
